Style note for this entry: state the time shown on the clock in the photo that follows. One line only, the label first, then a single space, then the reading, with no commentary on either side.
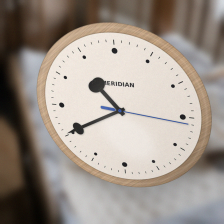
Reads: 10:40:16
